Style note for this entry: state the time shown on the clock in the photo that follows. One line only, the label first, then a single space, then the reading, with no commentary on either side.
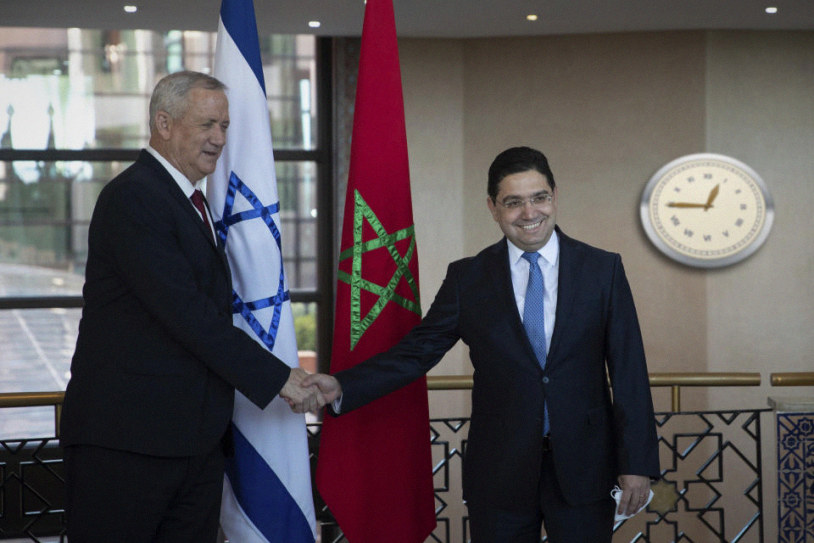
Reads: 12:45
